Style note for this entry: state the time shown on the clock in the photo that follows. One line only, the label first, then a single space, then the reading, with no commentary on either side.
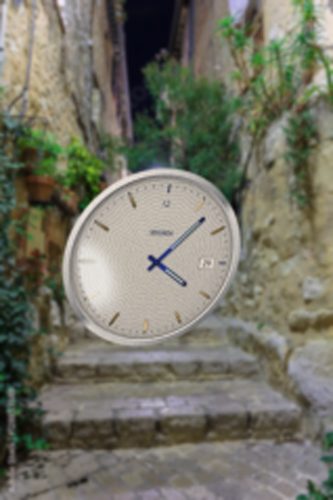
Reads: 4:07
